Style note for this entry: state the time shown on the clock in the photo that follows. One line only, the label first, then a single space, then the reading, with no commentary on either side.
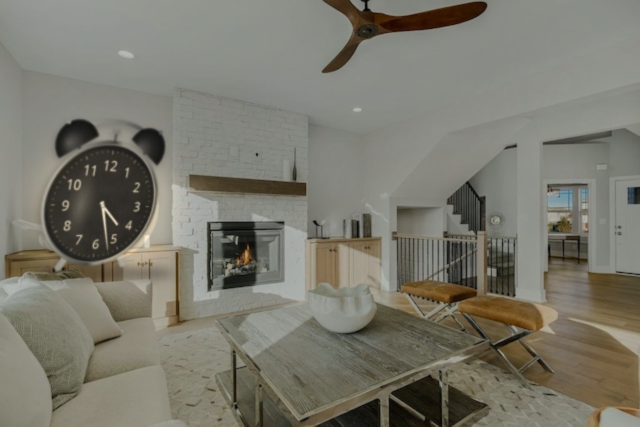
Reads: 4:27
